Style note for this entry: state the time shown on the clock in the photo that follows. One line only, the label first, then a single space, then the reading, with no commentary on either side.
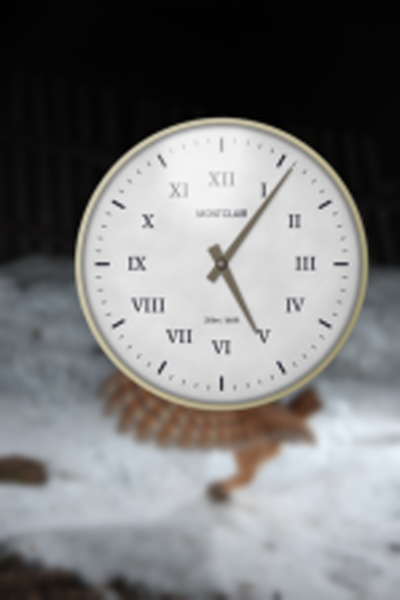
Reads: 5:06
